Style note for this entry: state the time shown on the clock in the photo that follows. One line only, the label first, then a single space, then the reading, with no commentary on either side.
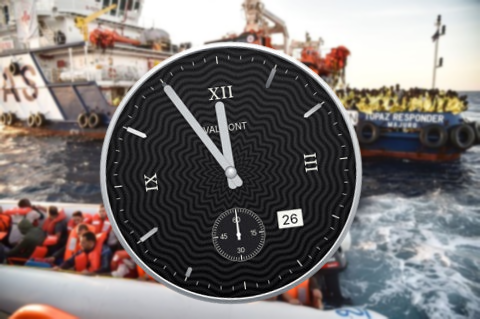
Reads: 11:55
